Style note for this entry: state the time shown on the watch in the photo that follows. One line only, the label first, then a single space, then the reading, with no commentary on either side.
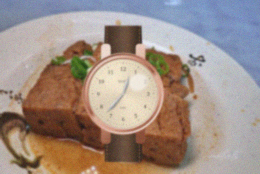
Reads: 12:37
